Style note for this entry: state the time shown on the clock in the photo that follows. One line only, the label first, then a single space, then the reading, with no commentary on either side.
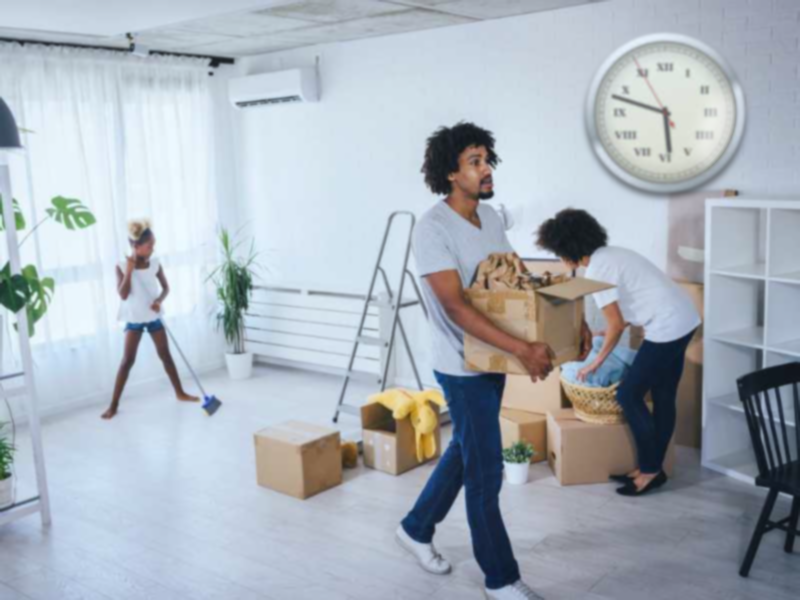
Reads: 5:47:55
